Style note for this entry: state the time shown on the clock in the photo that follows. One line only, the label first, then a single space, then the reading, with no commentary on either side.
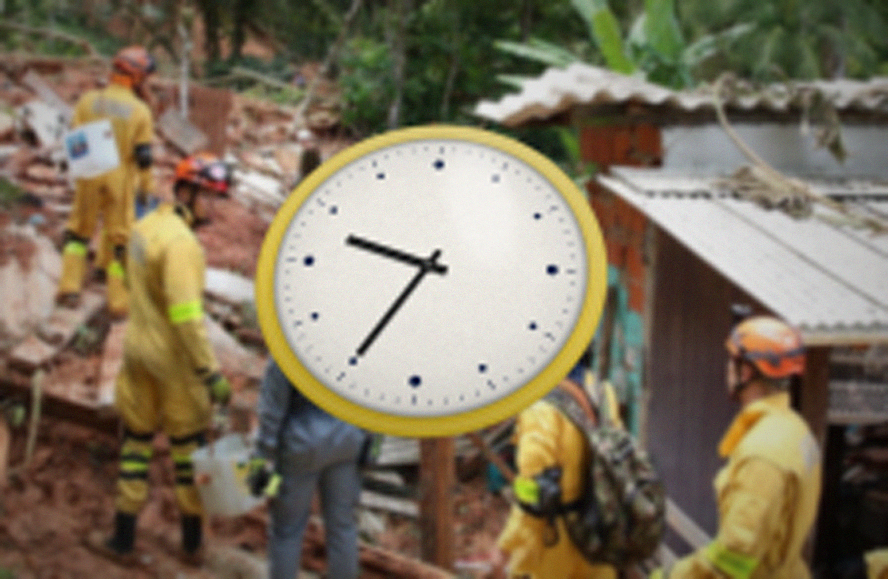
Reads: 9:35
